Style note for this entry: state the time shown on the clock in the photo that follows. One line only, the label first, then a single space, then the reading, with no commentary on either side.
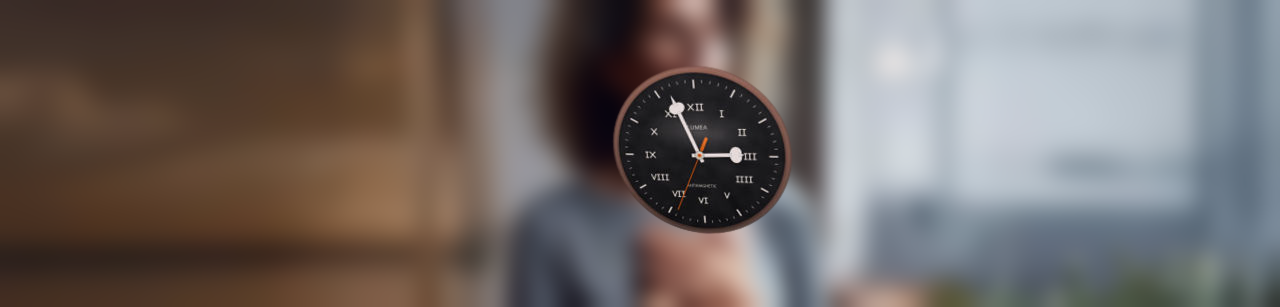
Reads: 2:56:34
